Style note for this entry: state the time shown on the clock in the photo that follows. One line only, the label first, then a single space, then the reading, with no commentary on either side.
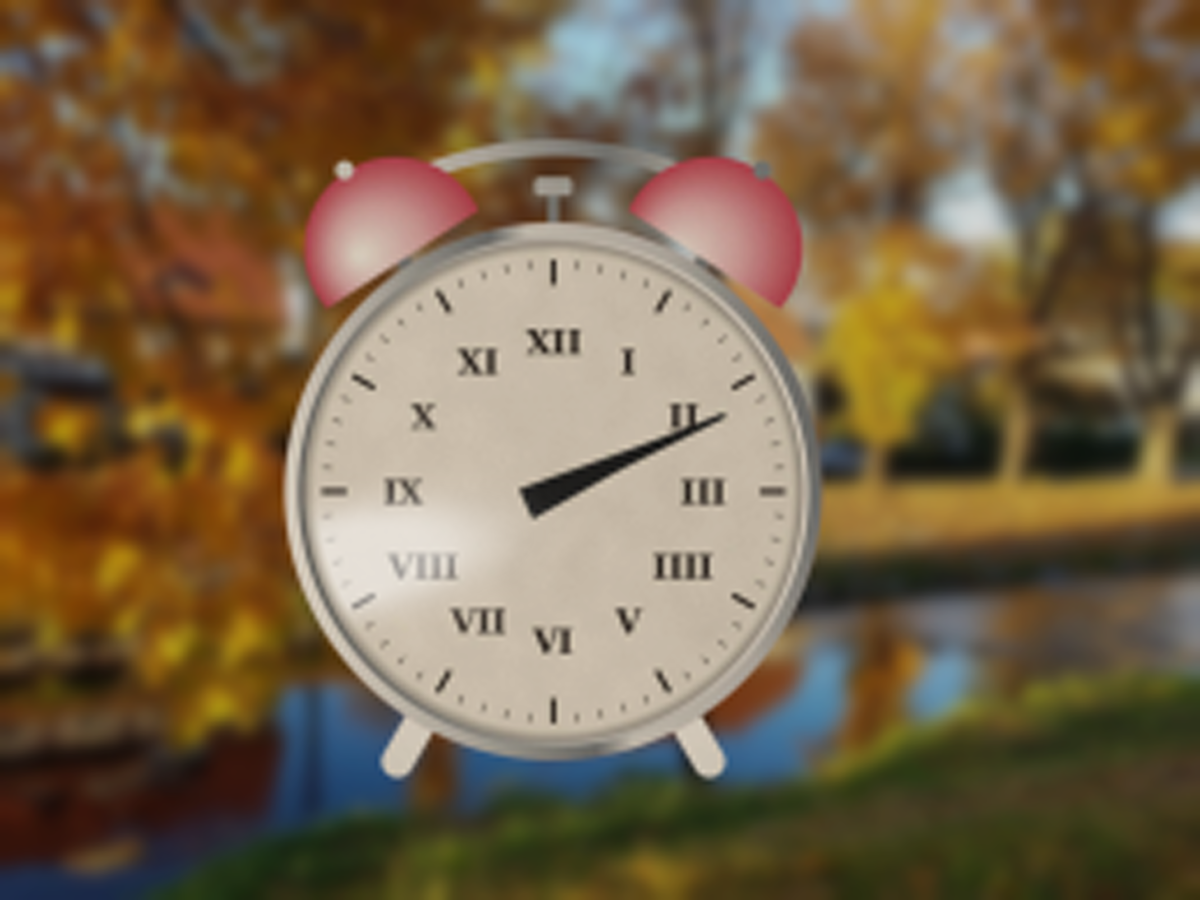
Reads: 2:11
